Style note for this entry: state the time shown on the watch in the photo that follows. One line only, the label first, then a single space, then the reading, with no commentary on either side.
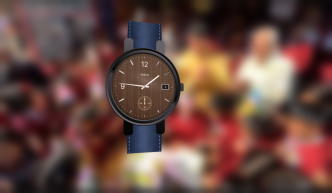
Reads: 1:46
